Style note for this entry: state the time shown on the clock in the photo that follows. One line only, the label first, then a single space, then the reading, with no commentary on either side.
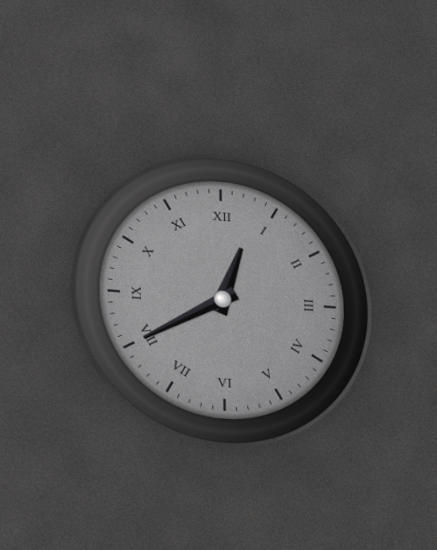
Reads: 12:40
